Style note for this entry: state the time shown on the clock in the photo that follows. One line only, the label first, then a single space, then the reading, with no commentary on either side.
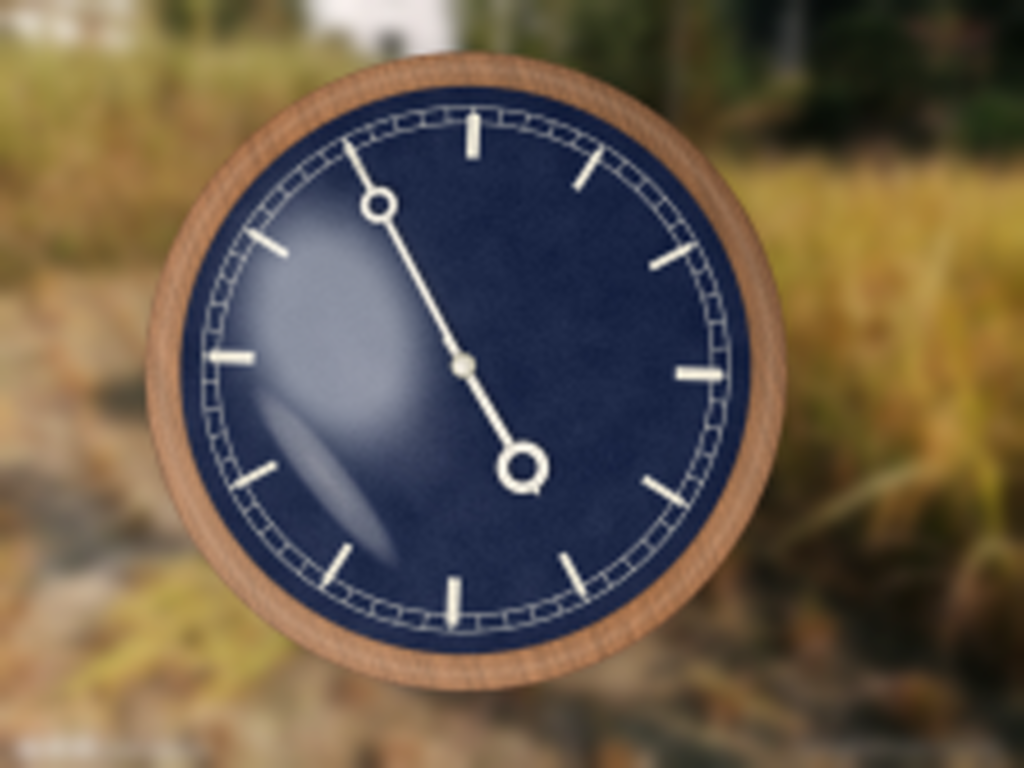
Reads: 4:55
